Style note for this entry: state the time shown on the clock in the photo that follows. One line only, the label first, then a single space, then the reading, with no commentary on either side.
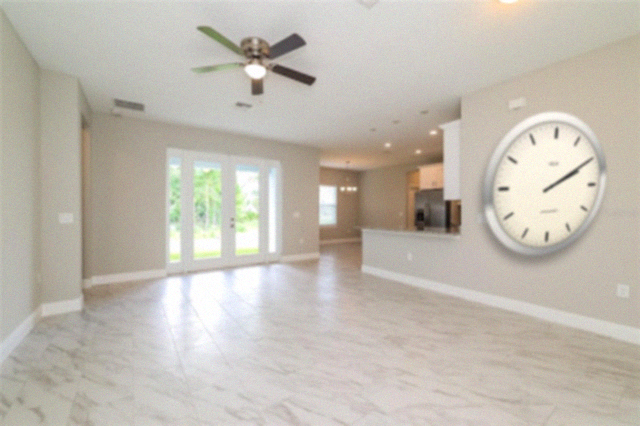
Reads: 2:10
